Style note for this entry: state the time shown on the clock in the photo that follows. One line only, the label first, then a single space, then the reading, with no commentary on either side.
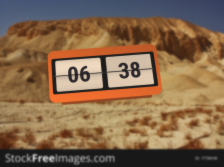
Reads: 6:38
